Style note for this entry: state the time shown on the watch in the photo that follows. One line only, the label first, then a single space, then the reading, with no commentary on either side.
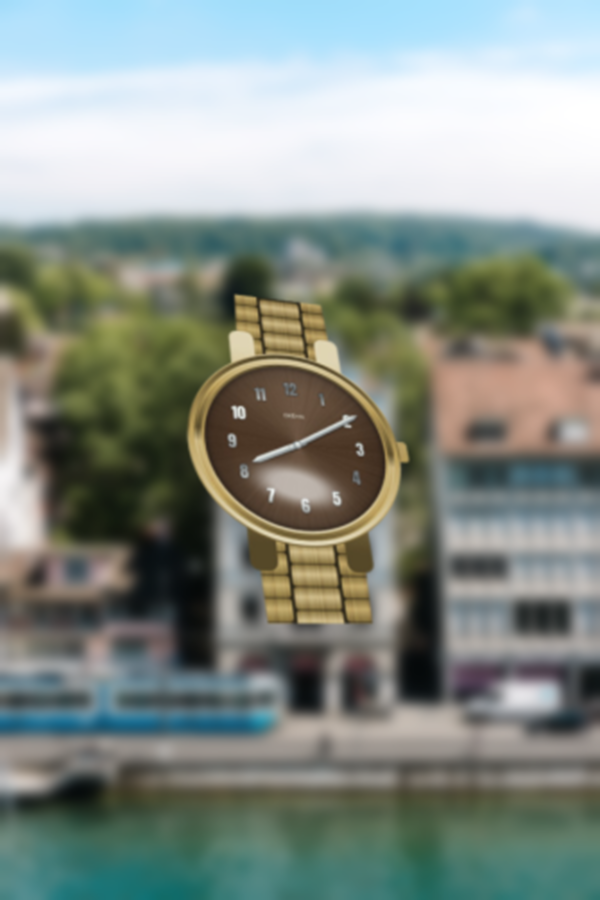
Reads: 8:10
